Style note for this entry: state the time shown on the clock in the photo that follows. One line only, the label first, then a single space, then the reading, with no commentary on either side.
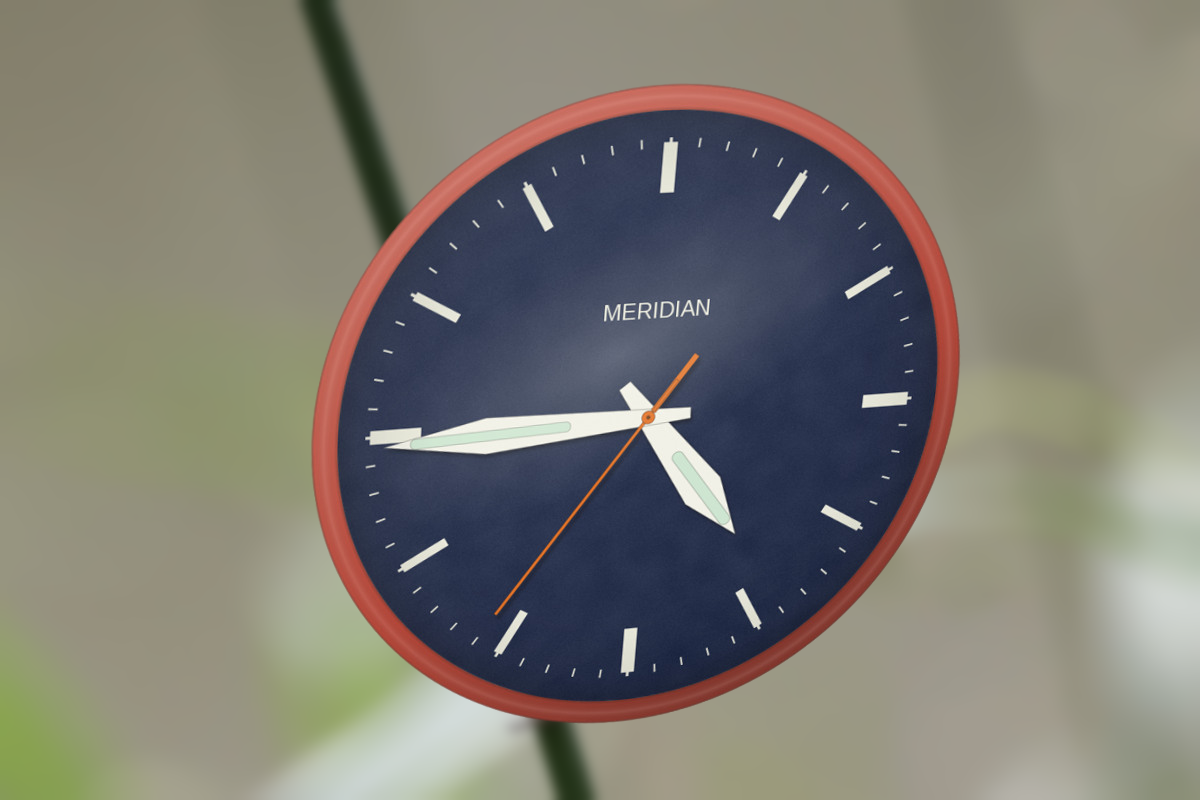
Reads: 4:44:36
